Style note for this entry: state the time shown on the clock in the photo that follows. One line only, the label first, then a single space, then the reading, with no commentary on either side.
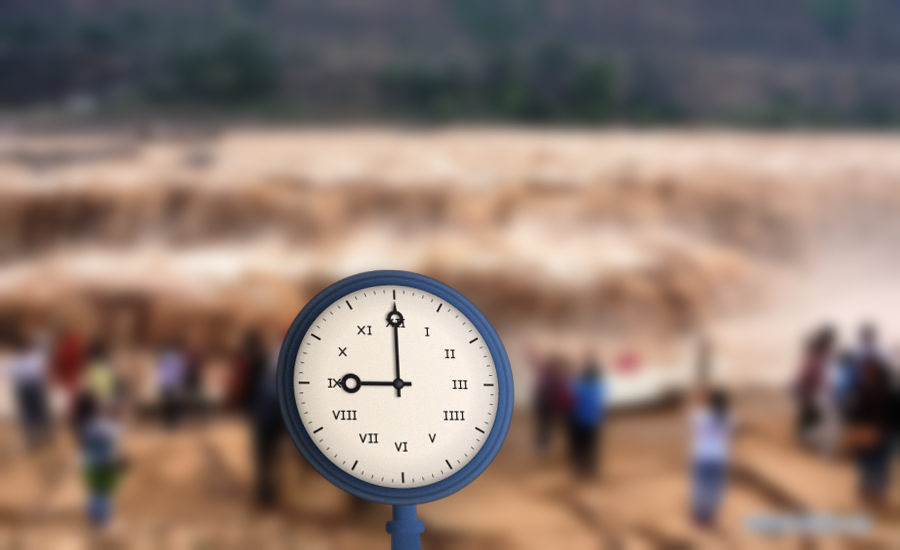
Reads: 9:00
